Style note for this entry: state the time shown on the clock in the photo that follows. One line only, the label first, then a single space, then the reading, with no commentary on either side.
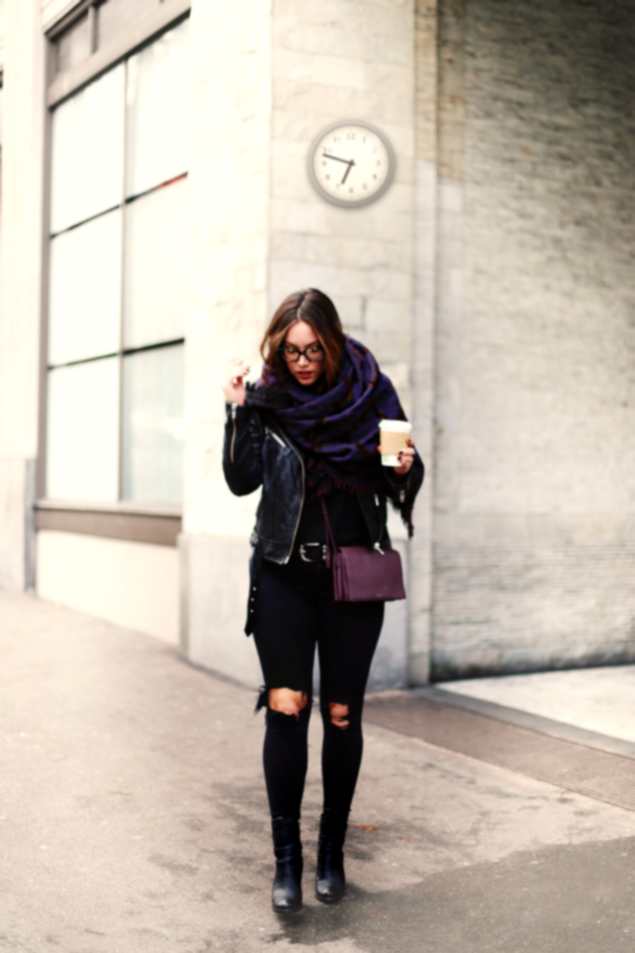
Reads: 6:48
